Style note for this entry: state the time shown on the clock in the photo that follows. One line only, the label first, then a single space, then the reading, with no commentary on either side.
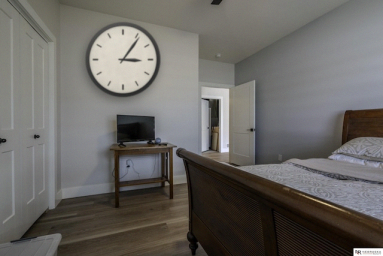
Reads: 3:06
